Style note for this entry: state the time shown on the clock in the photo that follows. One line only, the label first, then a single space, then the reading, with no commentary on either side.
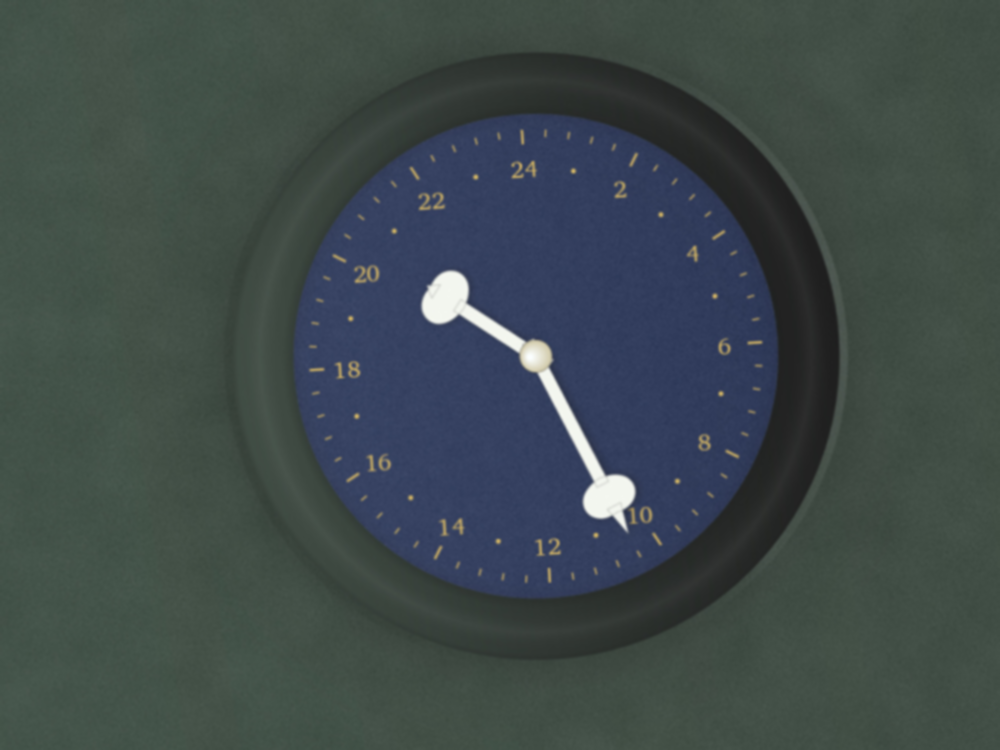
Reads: 20:26
